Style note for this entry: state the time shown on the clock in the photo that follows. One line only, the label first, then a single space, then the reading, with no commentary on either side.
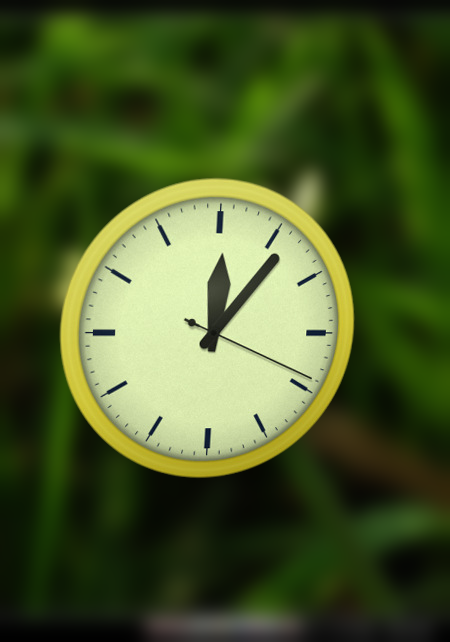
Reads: 12:06:19
